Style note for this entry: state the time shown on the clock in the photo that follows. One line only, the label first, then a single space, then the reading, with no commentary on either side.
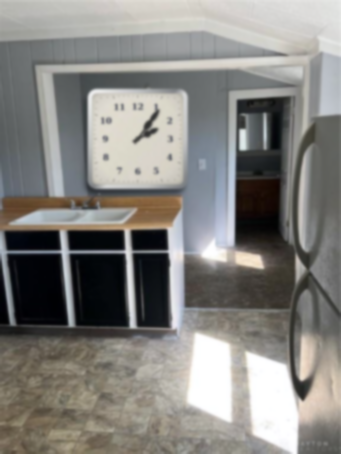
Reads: 2:06
